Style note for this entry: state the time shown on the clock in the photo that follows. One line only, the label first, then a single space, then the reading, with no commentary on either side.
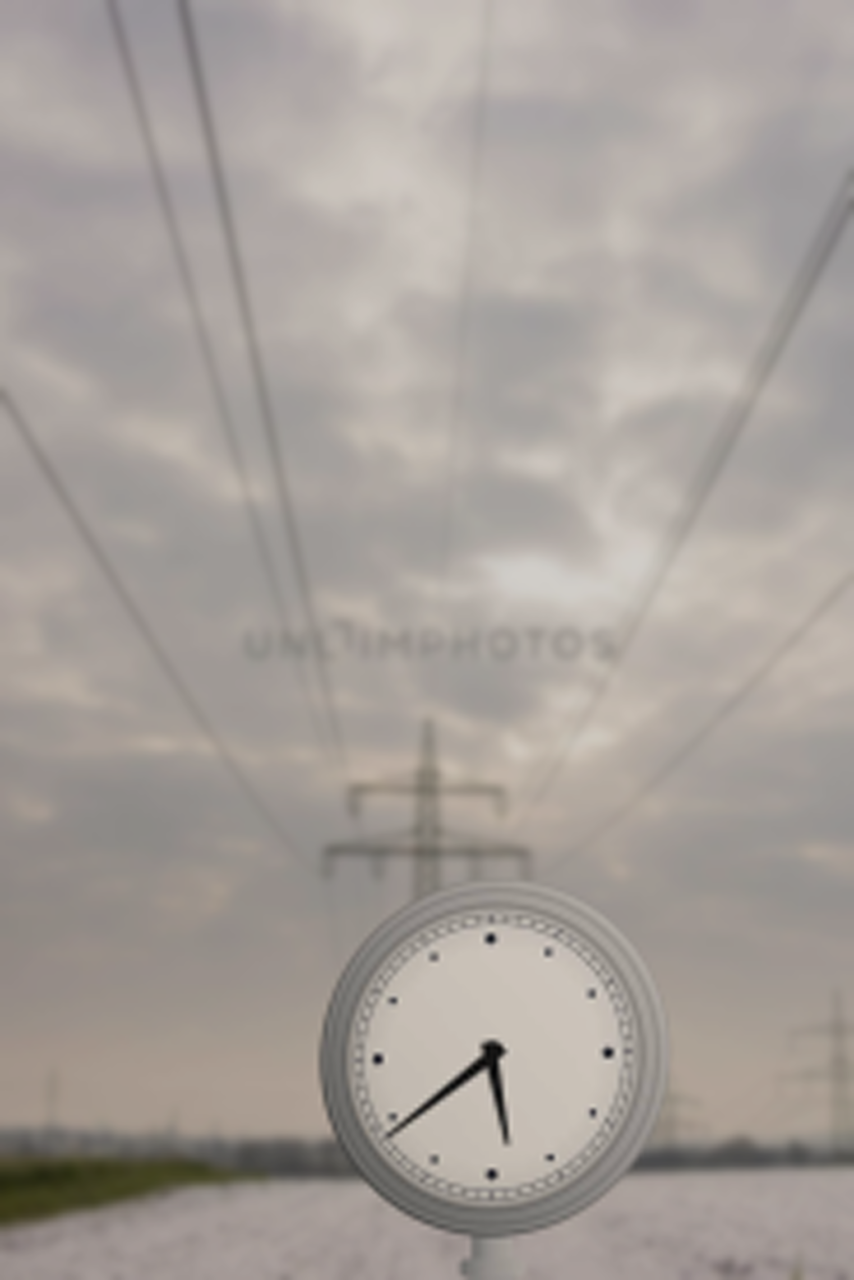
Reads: 5:39
